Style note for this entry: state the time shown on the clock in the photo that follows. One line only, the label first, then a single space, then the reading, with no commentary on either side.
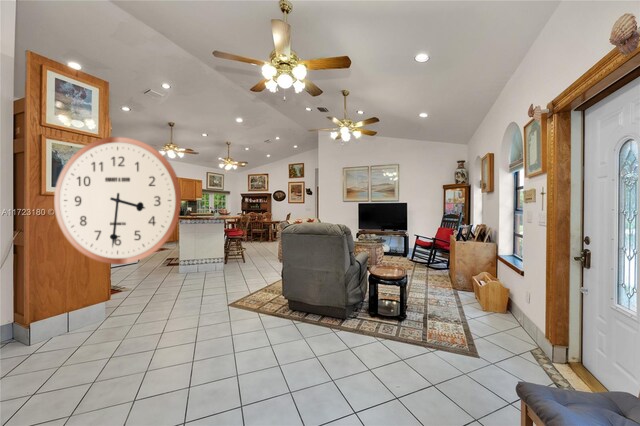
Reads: 3:31
